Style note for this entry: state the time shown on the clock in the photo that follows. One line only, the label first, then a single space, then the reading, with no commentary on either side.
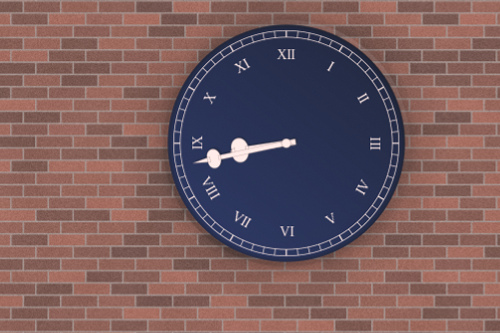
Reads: 8:43
